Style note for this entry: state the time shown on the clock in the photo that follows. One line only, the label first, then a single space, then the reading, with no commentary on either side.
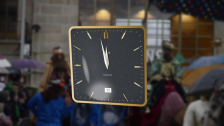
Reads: 11:58
